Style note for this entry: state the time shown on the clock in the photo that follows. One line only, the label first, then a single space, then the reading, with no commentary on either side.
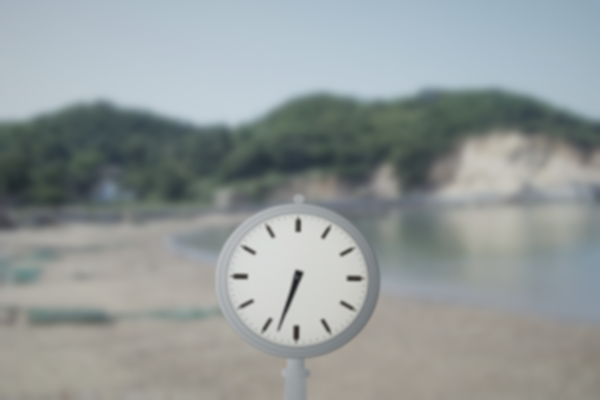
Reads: 6:33
